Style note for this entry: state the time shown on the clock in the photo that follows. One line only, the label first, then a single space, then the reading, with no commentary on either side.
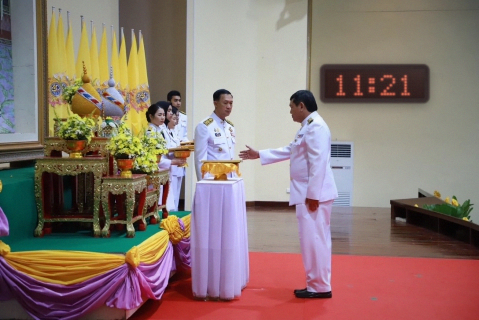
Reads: 11:21
